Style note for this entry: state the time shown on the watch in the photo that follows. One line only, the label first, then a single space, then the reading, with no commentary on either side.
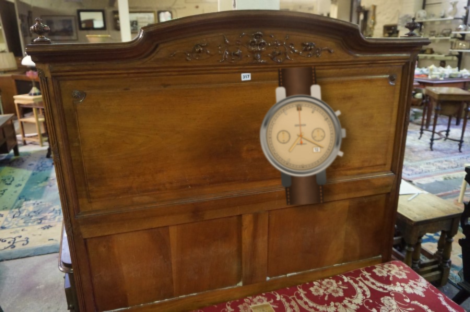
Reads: 7:20
